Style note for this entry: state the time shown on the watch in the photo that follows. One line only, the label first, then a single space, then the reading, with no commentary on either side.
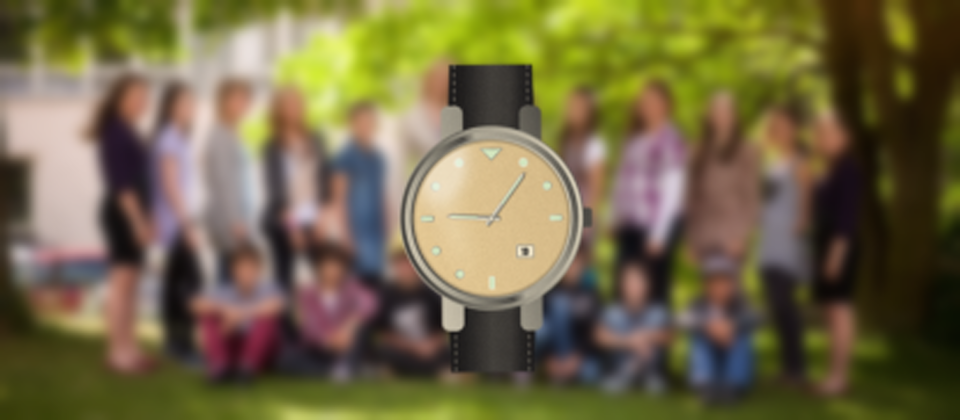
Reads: 9:06
